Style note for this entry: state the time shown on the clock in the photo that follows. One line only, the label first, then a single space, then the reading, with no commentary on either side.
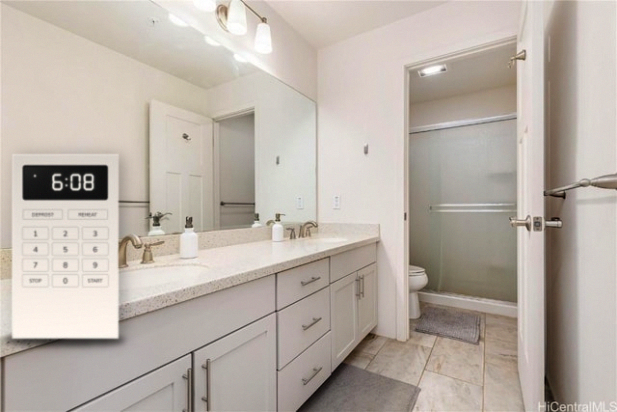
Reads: 6:08
